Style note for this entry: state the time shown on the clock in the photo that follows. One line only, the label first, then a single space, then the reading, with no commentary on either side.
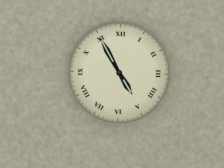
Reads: 4:55
